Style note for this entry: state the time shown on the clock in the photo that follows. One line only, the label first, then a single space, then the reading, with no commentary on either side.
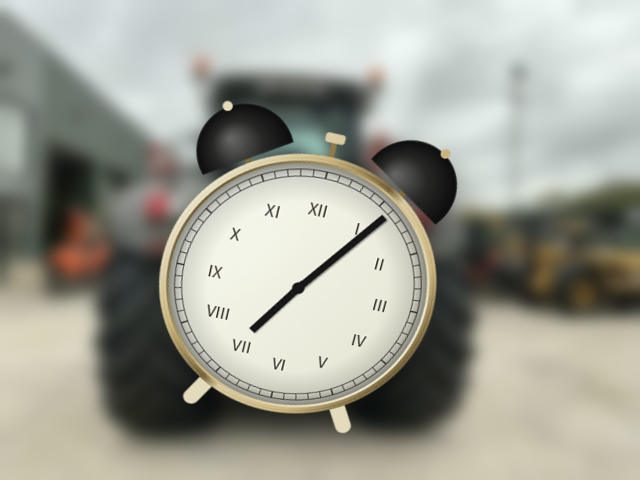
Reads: 7:06
